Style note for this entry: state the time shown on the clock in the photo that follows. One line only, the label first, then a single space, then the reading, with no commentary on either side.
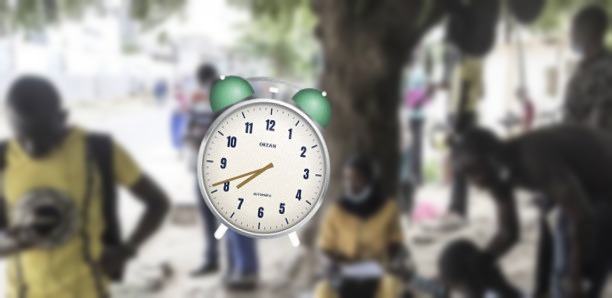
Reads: 7:41
